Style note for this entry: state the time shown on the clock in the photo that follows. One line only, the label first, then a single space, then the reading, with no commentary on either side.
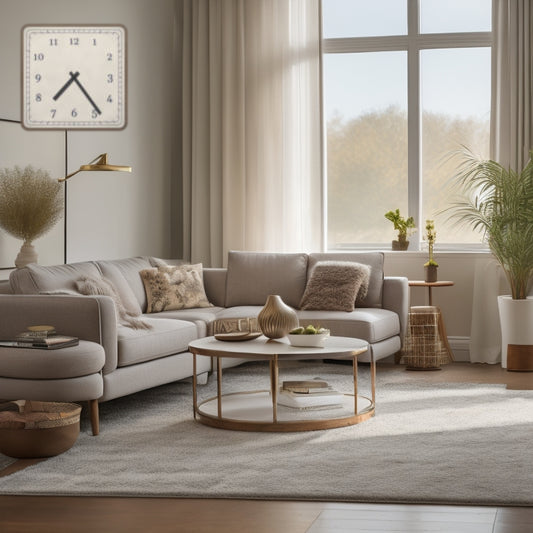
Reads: 7:24
